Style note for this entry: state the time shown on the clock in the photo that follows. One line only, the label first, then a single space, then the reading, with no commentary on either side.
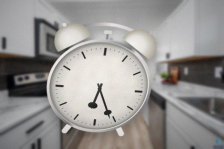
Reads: 6:26
